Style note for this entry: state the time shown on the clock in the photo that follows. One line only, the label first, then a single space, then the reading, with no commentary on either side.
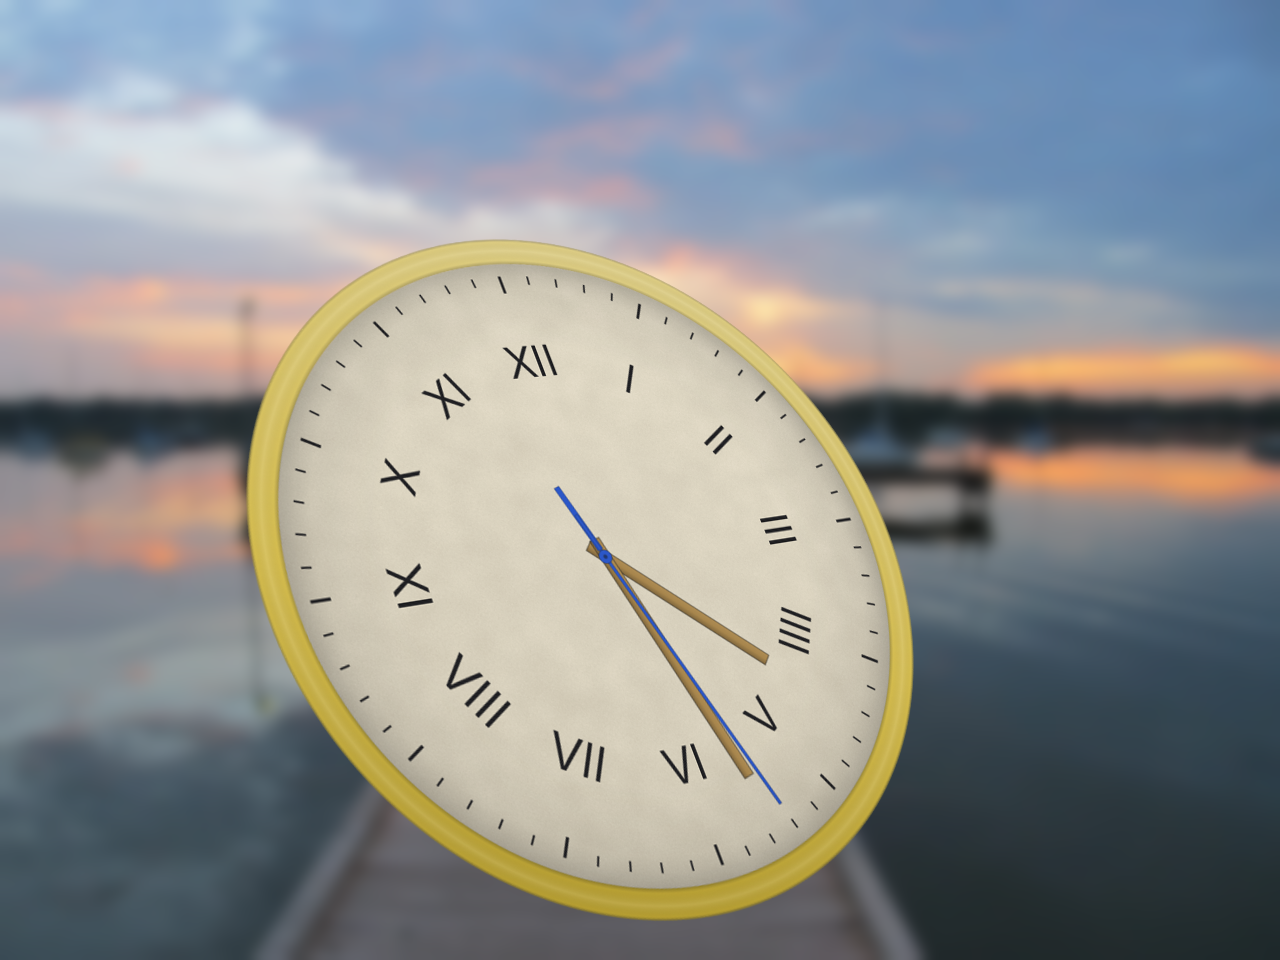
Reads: 4:27:27
